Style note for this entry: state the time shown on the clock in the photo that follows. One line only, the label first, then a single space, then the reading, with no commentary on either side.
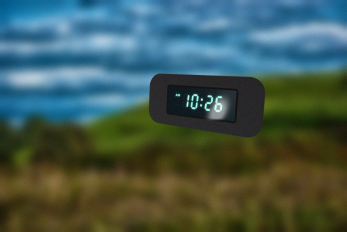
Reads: 10:26
